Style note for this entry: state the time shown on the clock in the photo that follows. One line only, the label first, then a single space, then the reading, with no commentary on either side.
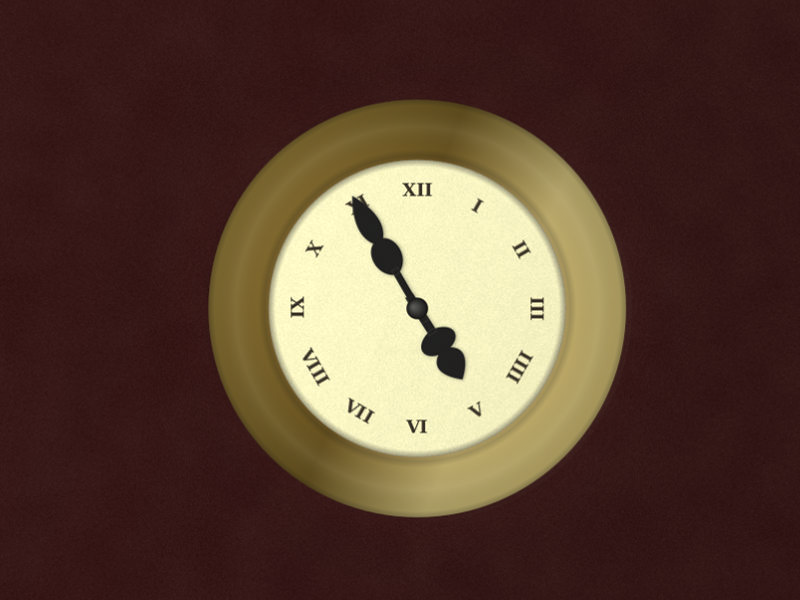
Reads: 4:55
